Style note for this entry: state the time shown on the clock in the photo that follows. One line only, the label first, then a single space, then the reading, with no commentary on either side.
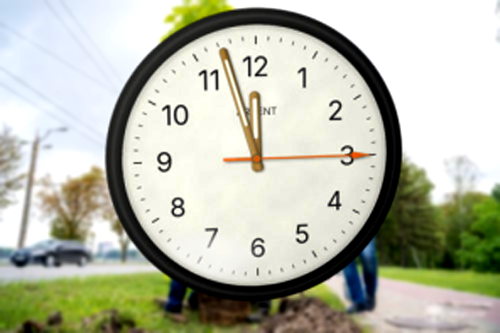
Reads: 11:57:15
